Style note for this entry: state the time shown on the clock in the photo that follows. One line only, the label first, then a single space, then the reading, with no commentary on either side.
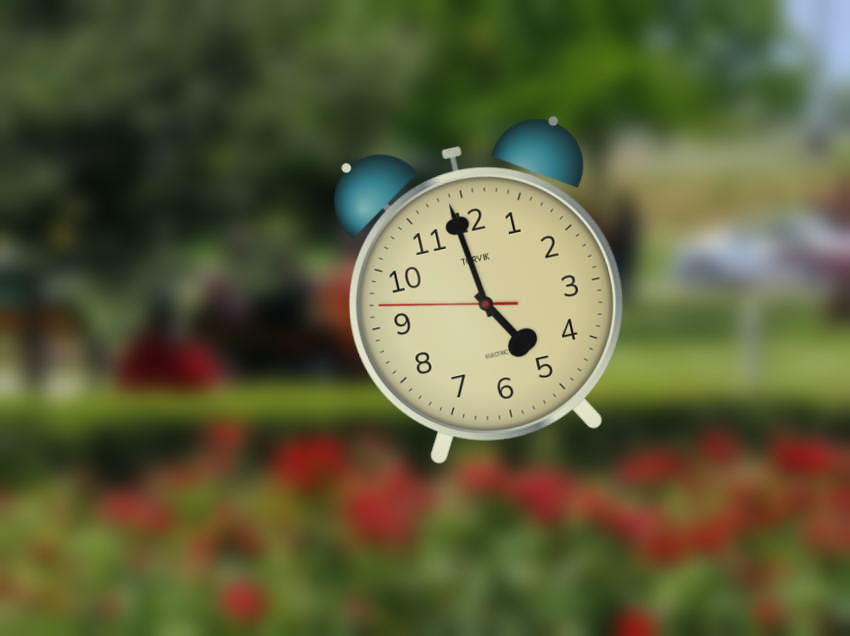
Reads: 4:58:47
